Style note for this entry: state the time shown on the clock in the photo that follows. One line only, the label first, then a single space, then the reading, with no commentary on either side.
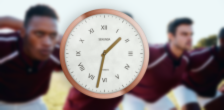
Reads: 1:32
